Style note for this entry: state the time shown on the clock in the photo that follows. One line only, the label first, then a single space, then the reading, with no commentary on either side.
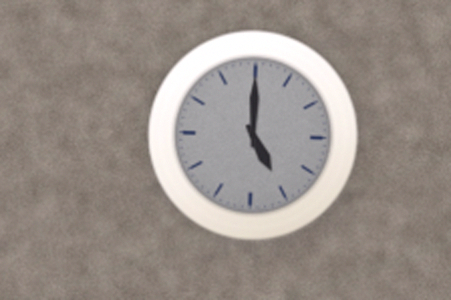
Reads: 5:00
